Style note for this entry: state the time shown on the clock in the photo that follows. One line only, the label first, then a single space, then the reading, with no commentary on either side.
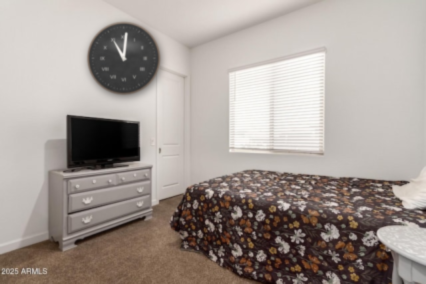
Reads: 11:01
